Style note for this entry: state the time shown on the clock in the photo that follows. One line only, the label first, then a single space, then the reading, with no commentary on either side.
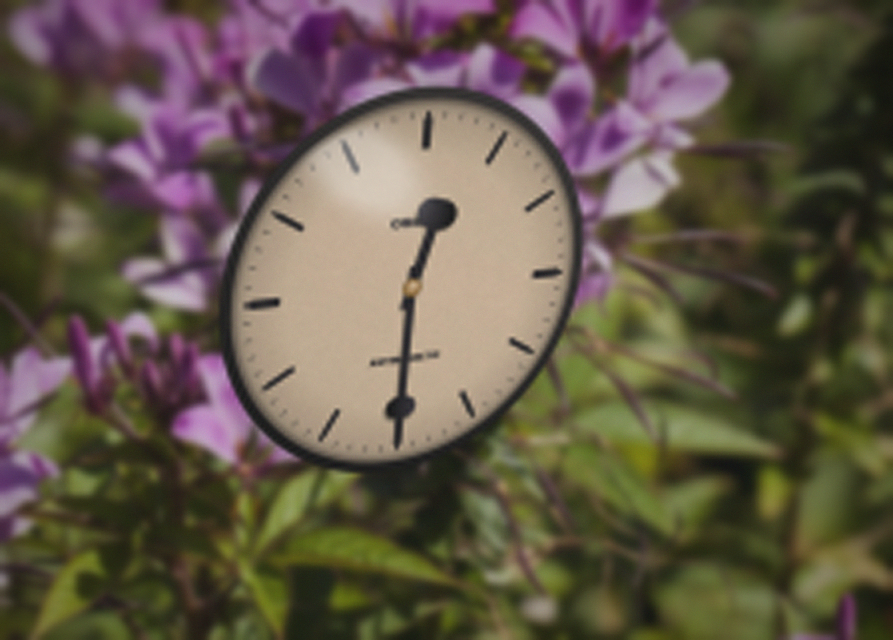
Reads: 12:30
